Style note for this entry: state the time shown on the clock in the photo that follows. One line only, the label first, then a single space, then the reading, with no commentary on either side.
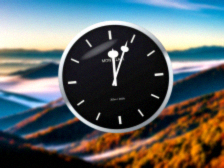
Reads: 12:04
